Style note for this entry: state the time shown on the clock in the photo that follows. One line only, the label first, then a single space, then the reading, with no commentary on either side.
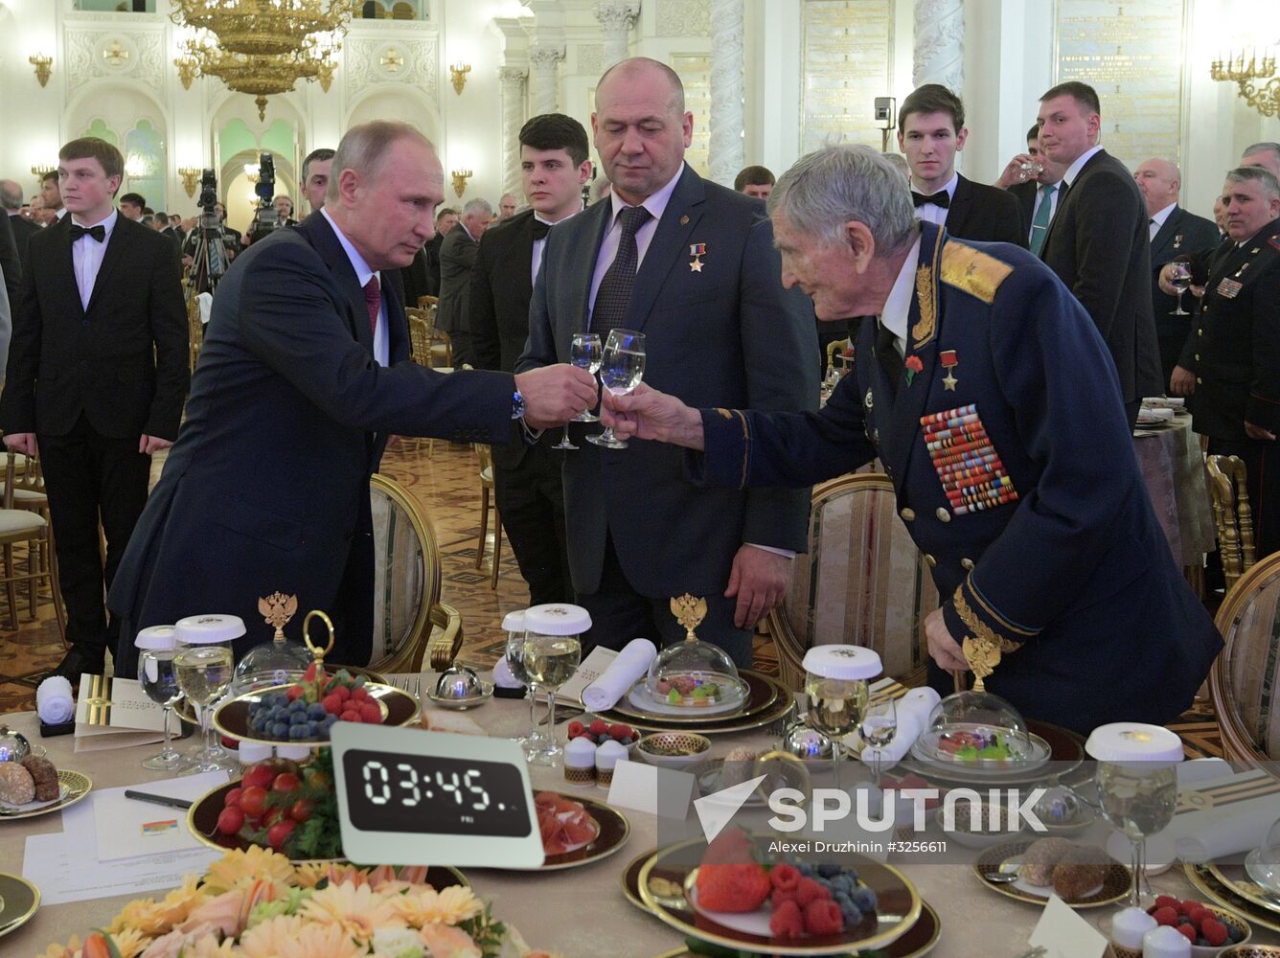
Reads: 3:45
